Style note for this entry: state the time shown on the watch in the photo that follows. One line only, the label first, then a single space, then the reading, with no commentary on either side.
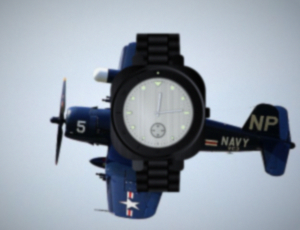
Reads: 12:14
